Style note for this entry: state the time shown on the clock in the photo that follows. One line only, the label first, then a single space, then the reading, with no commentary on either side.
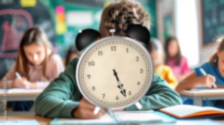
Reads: 5:27
